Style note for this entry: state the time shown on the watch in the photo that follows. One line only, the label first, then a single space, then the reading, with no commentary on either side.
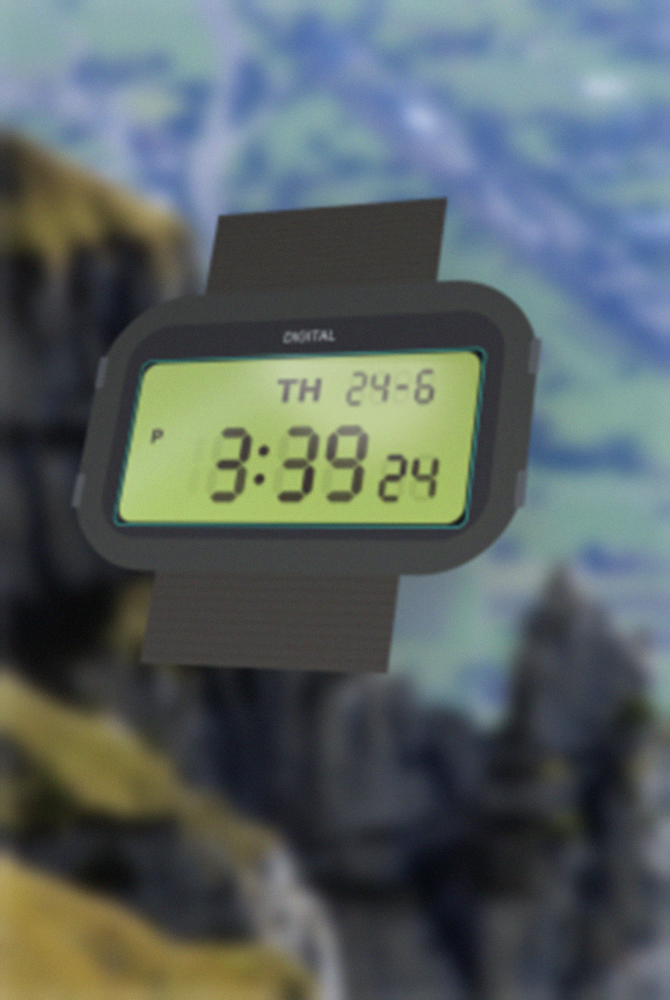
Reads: 3:39:24
